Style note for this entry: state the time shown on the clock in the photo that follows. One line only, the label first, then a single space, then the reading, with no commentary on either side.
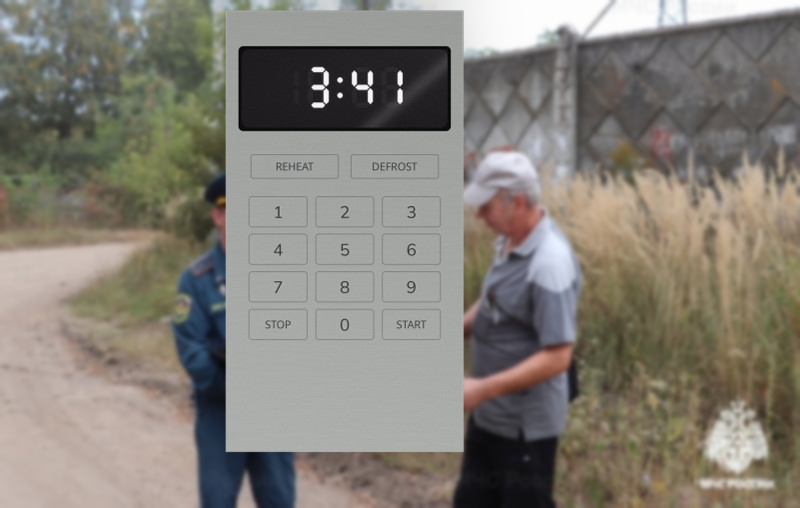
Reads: 3:41
